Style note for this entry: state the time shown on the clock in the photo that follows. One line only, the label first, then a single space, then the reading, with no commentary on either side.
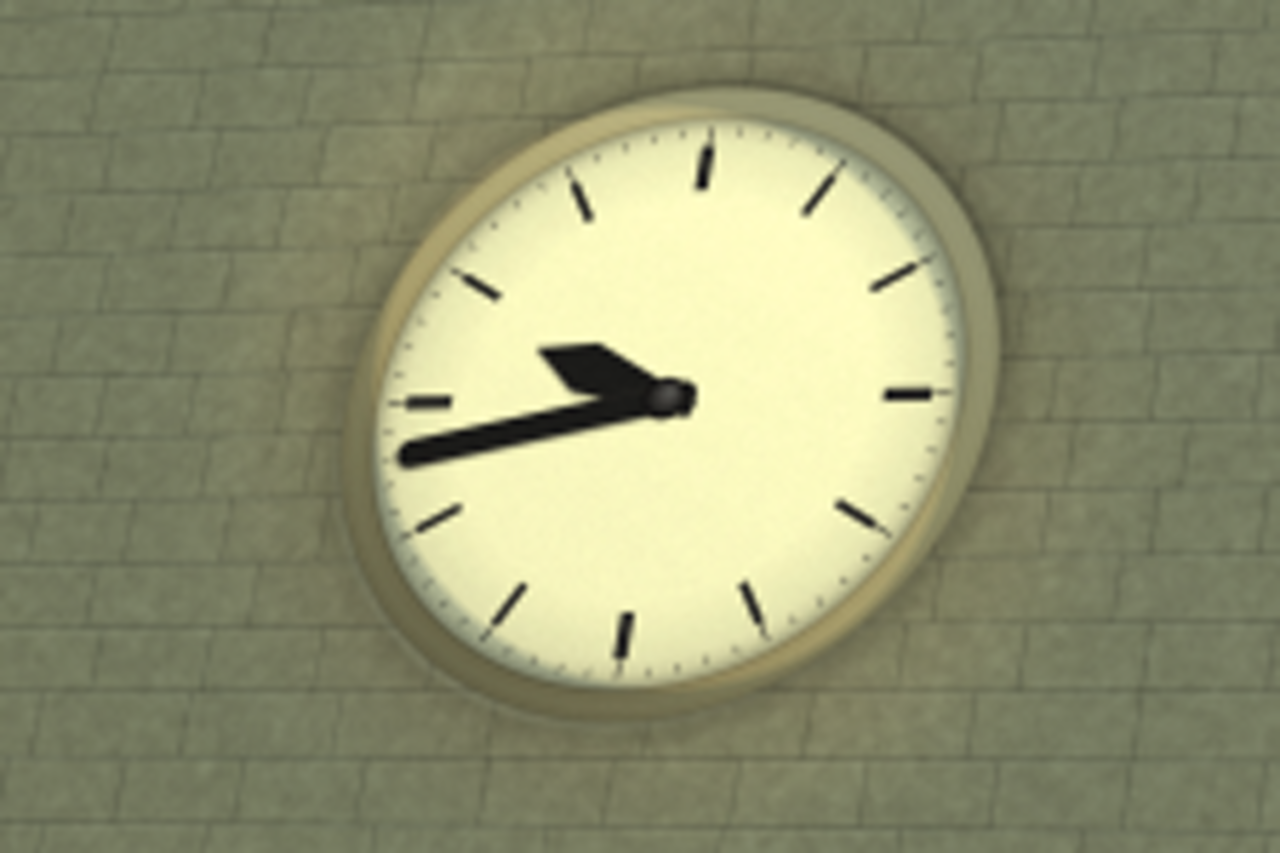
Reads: 9:43
